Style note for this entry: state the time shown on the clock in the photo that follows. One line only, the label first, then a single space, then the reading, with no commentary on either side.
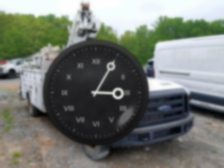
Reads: 3:05
